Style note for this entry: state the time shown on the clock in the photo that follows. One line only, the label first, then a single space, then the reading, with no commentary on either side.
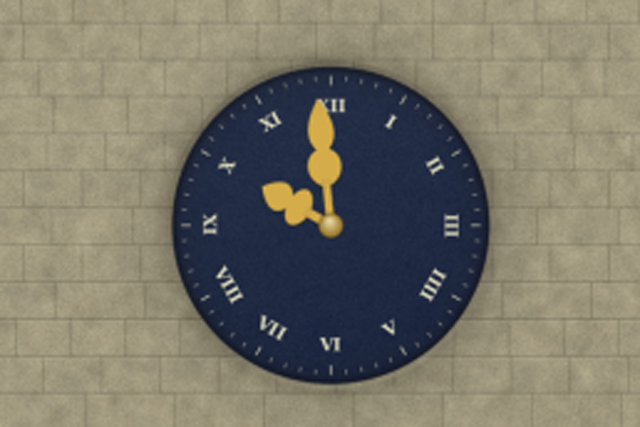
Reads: 9:59
